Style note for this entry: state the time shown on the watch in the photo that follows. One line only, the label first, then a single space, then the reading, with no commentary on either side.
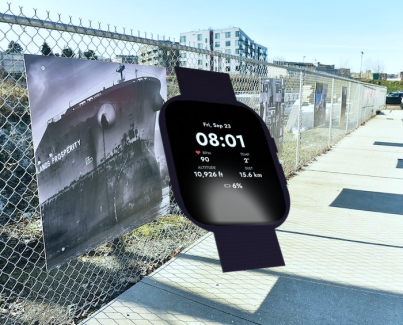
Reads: 8:01
